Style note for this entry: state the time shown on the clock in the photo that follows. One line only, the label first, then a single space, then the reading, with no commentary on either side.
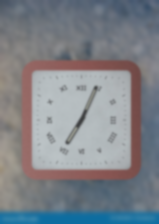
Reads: 7:04
